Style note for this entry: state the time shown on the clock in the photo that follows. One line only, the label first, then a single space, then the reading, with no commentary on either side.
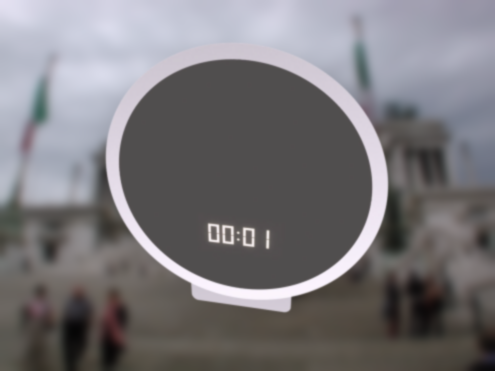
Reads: 0:01
